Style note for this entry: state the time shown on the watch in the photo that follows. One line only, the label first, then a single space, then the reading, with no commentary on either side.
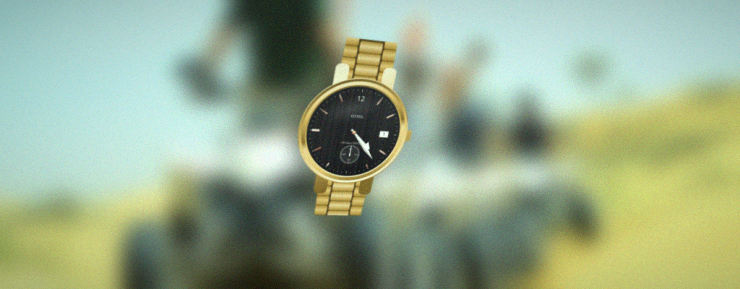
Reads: 4:23
